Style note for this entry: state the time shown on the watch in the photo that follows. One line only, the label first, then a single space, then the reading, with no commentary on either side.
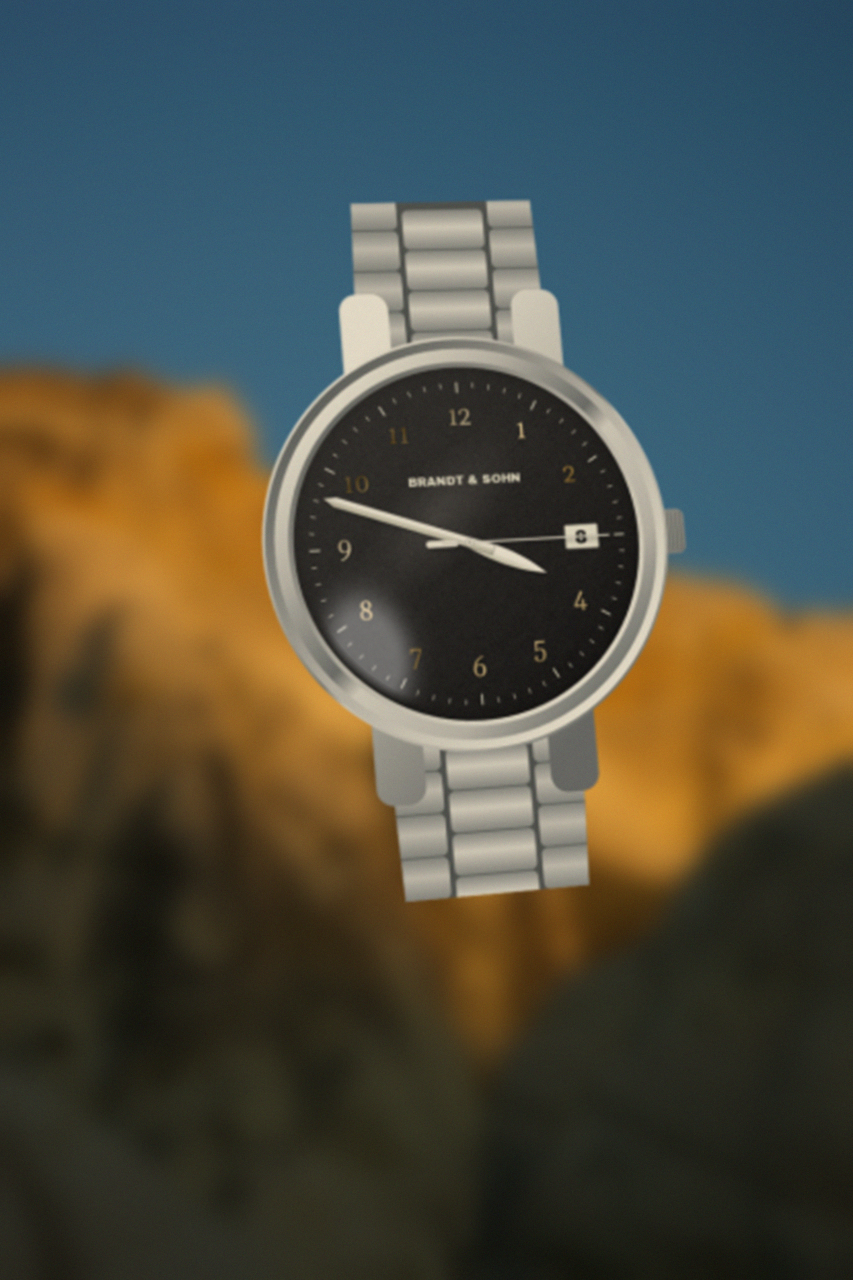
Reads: 3:48:15
